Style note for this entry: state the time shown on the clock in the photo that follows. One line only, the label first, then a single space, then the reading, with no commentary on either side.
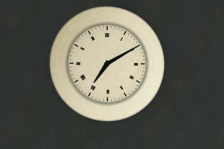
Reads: 7:10
